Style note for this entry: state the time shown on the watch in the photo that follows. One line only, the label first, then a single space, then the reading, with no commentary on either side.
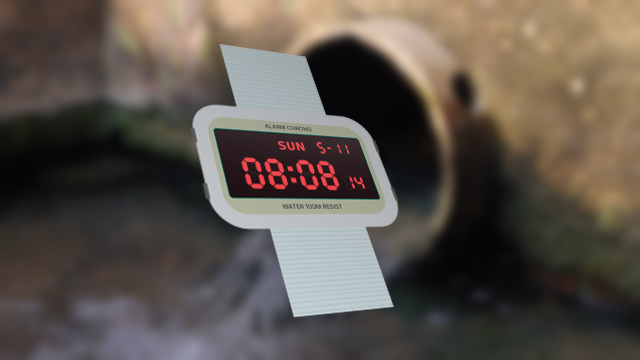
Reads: 8:08:14
